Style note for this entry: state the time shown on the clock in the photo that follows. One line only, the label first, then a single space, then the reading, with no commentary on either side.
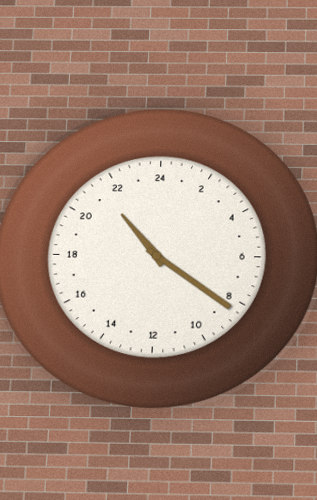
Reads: 21:21
